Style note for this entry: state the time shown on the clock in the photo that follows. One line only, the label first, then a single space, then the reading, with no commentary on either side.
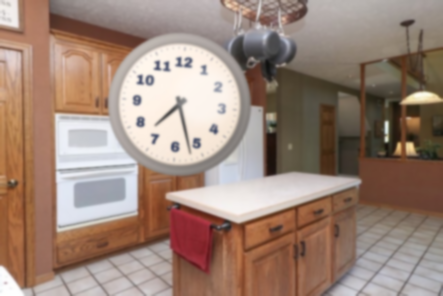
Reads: 7:27
